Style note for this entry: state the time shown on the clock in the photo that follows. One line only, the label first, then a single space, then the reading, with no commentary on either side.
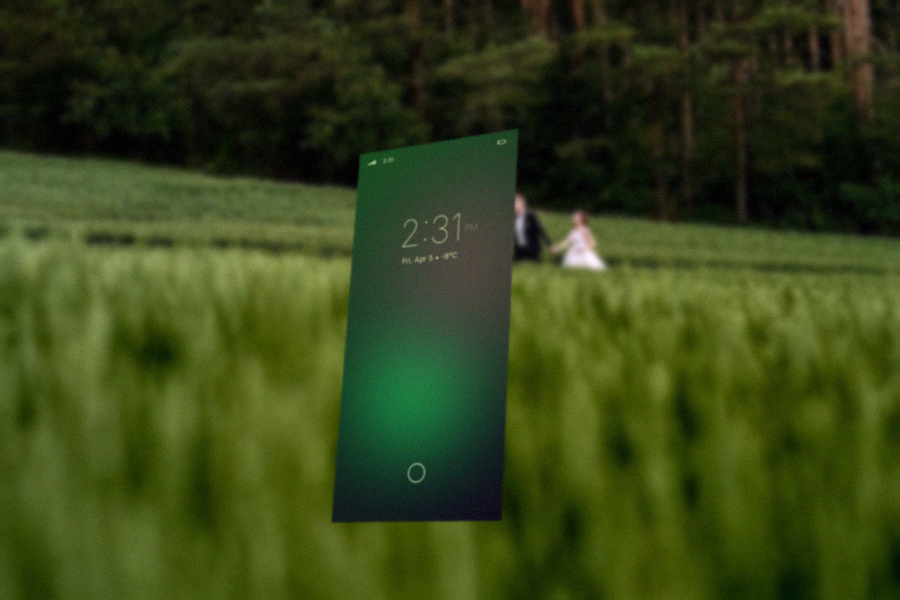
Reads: 2:31
